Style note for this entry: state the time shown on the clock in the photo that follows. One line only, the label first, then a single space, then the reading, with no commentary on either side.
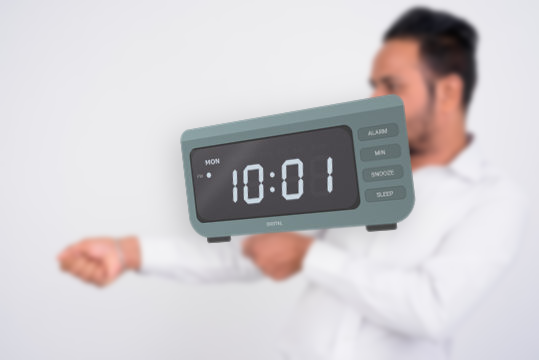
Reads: 10:01
